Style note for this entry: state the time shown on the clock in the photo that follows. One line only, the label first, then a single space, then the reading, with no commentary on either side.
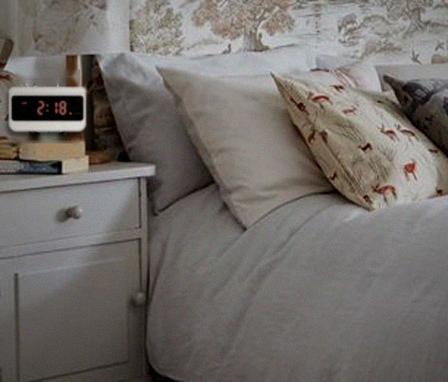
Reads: 2:18
